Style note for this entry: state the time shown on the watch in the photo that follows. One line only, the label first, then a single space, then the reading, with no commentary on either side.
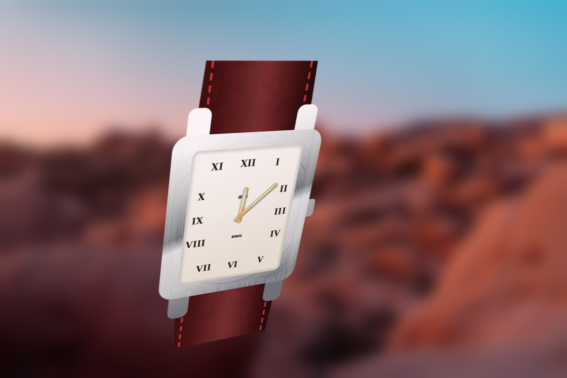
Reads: 12:08
